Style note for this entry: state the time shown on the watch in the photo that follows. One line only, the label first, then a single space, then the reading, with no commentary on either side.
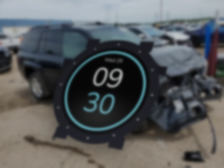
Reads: 9:30
